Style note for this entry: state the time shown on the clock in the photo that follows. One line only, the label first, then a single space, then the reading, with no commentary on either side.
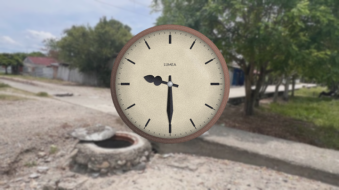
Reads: 9:30
